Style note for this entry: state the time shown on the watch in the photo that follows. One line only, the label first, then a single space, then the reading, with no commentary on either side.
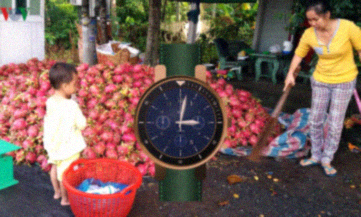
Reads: 3:02
